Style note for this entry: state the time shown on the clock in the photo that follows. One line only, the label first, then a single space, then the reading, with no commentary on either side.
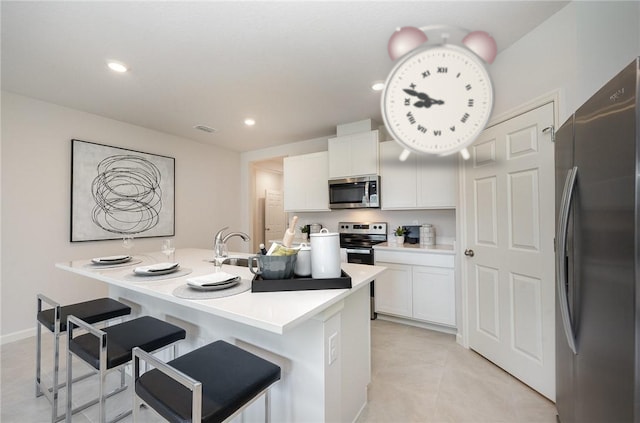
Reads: 8:48
